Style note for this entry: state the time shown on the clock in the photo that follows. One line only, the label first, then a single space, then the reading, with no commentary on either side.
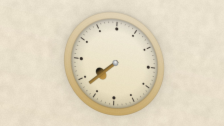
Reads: 7:38
